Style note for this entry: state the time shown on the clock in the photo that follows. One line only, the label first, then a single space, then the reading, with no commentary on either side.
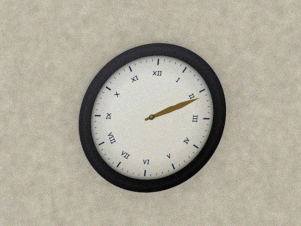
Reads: 2:11
